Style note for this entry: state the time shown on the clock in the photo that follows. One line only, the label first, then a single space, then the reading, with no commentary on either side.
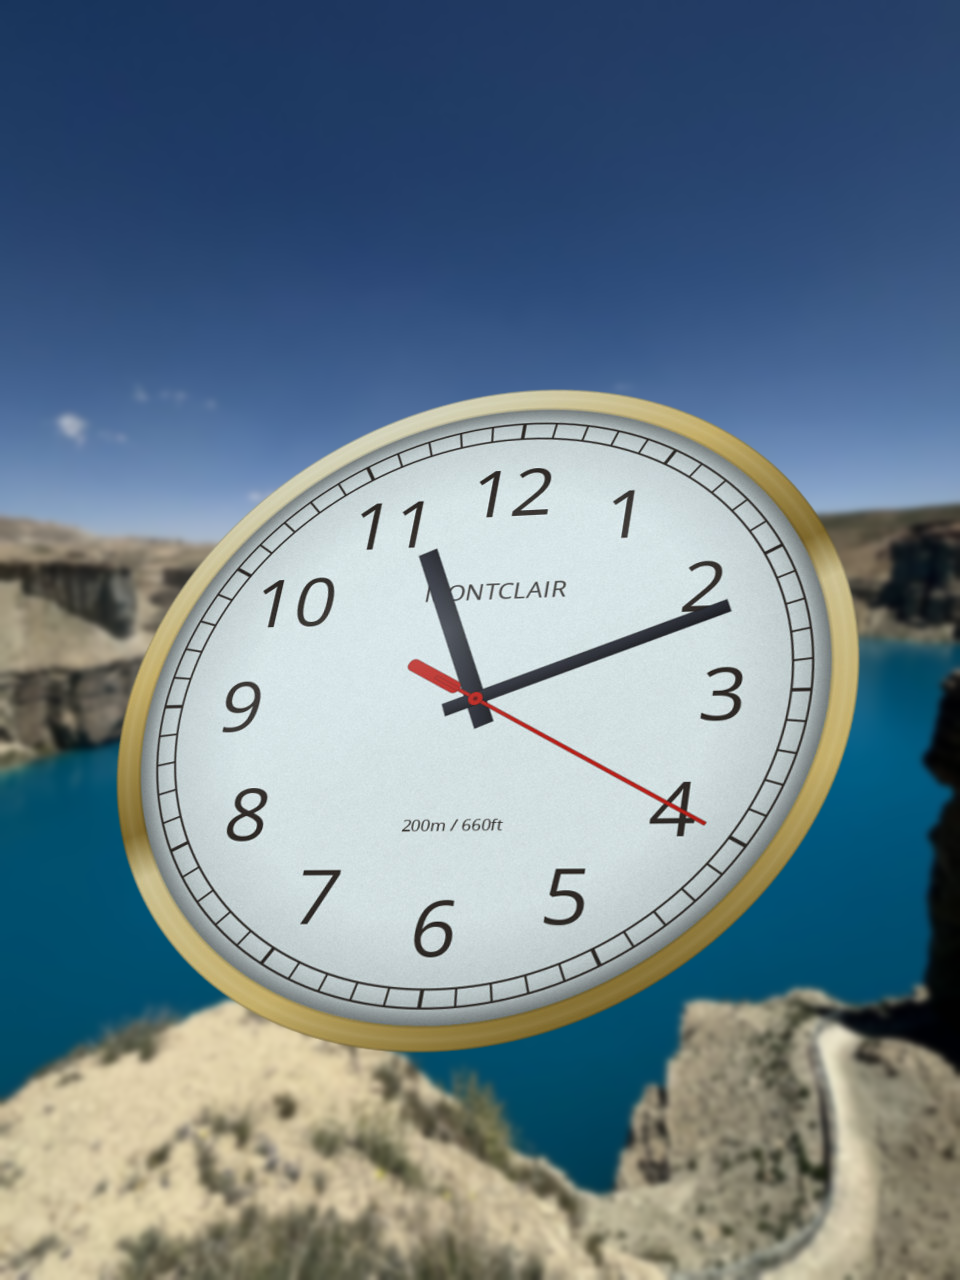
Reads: 11:11:20
